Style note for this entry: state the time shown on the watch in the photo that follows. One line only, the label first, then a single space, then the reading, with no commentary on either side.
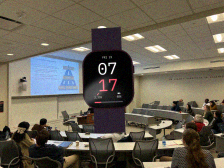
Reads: 7:17
